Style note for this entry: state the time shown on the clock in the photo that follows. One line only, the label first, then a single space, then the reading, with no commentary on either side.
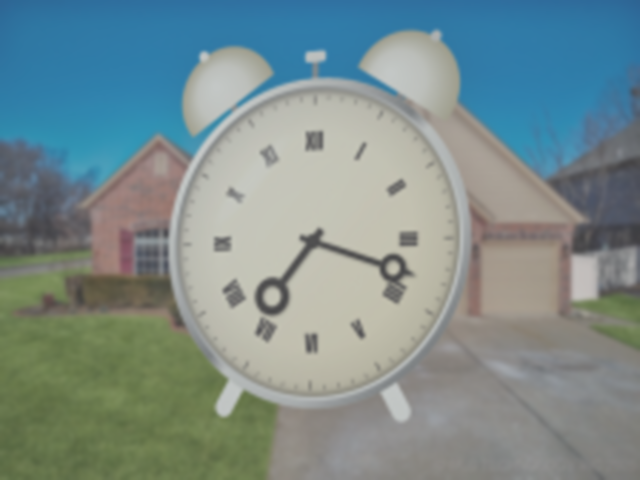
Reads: 7:18
